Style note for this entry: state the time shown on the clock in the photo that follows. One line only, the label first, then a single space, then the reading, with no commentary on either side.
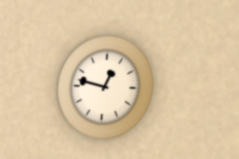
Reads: 12:47
